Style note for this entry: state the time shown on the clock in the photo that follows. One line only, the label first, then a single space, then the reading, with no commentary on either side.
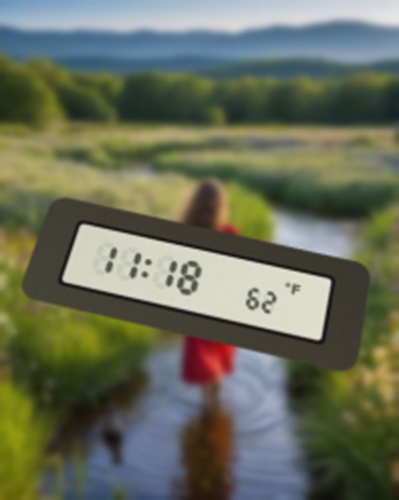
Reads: 11:18
